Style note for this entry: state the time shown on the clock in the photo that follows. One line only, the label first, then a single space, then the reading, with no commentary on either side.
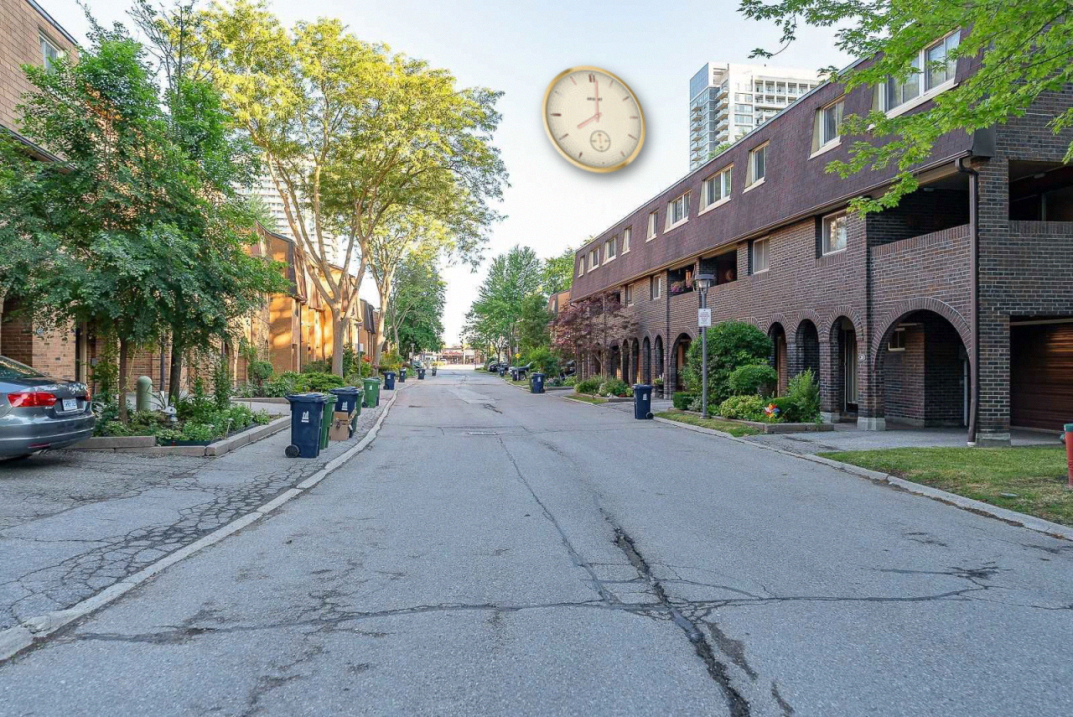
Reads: 8:01
